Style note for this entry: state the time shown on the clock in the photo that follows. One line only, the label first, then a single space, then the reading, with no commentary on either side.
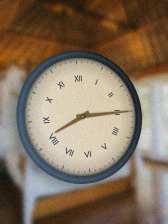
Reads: 8:15
